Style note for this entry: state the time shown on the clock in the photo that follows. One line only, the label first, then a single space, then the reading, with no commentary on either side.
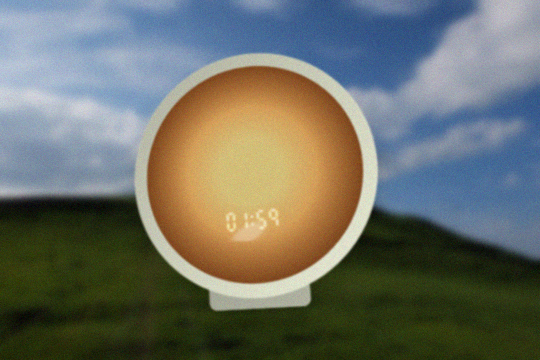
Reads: 1:59
